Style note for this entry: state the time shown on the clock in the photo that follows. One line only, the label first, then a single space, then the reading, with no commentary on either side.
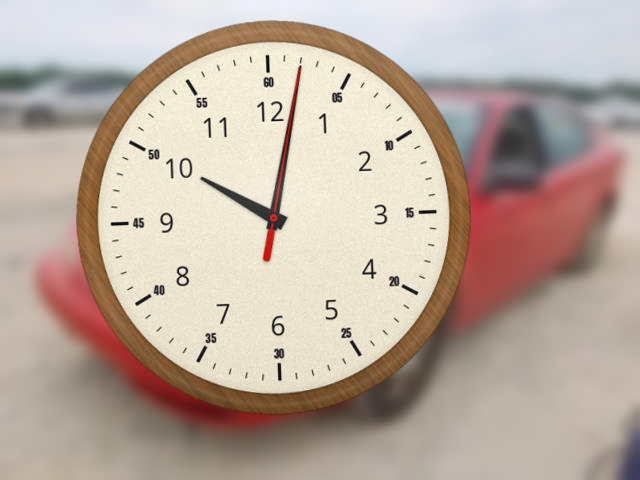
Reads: 10:02:02
